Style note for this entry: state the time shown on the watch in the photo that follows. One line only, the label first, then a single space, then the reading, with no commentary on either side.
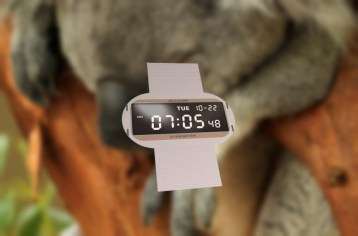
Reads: 7:05:48
